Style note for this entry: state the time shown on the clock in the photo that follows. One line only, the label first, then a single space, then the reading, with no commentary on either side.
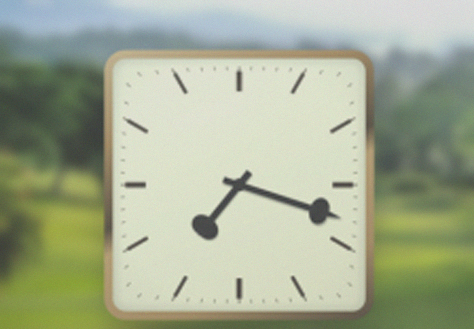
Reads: 7:18
